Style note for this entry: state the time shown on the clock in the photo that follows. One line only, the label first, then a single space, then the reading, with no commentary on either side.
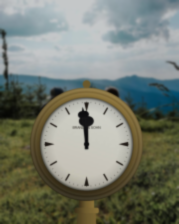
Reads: 11:59
